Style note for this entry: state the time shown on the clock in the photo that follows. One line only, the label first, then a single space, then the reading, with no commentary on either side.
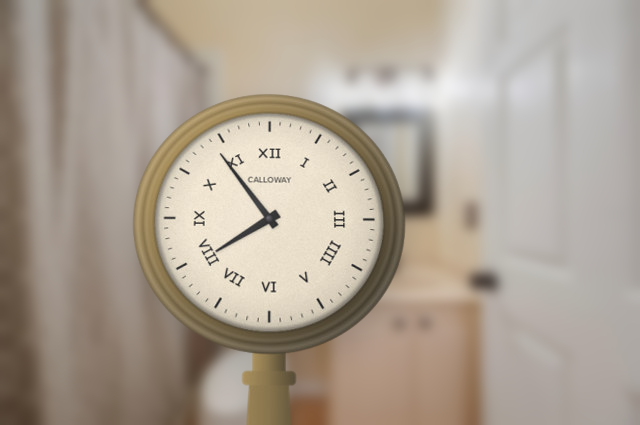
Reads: 7:54
